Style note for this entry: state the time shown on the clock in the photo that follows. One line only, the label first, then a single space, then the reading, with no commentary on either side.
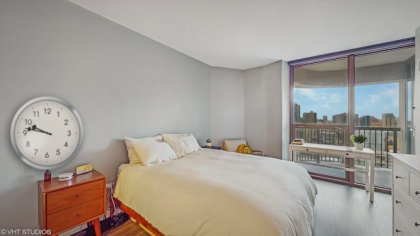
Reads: 9:47
